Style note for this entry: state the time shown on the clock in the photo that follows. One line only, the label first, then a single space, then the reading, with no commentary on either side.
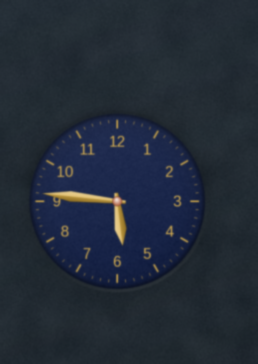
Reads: 5:46
